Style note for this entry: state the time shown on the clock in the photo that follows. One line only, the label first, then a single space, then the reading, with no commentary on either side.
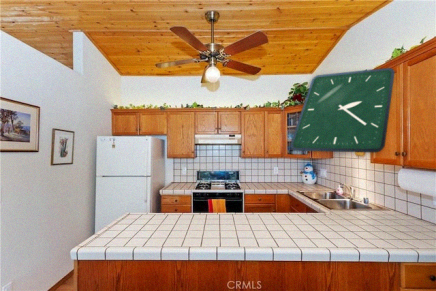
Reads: 2:21
